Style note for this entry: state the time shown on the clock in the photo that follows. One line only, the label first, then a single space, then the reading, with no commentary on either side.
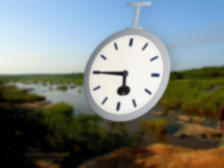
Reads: 5:45
